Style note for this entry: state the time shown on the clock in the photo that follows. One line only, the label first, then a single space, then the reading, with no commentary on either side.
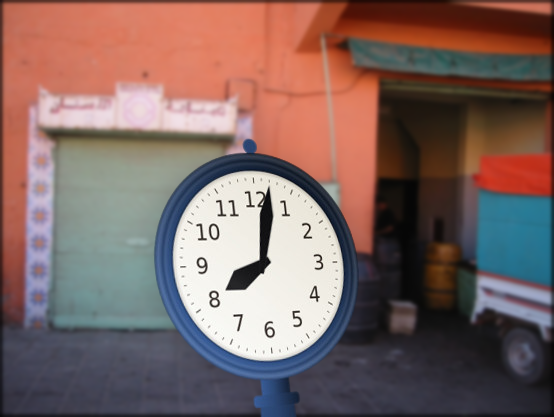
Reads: 8:02
